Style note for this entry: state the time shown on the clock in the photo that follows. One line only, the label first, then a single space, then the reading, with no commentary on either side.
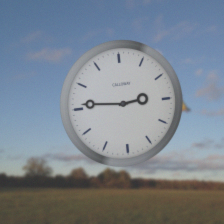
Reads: 2:46
